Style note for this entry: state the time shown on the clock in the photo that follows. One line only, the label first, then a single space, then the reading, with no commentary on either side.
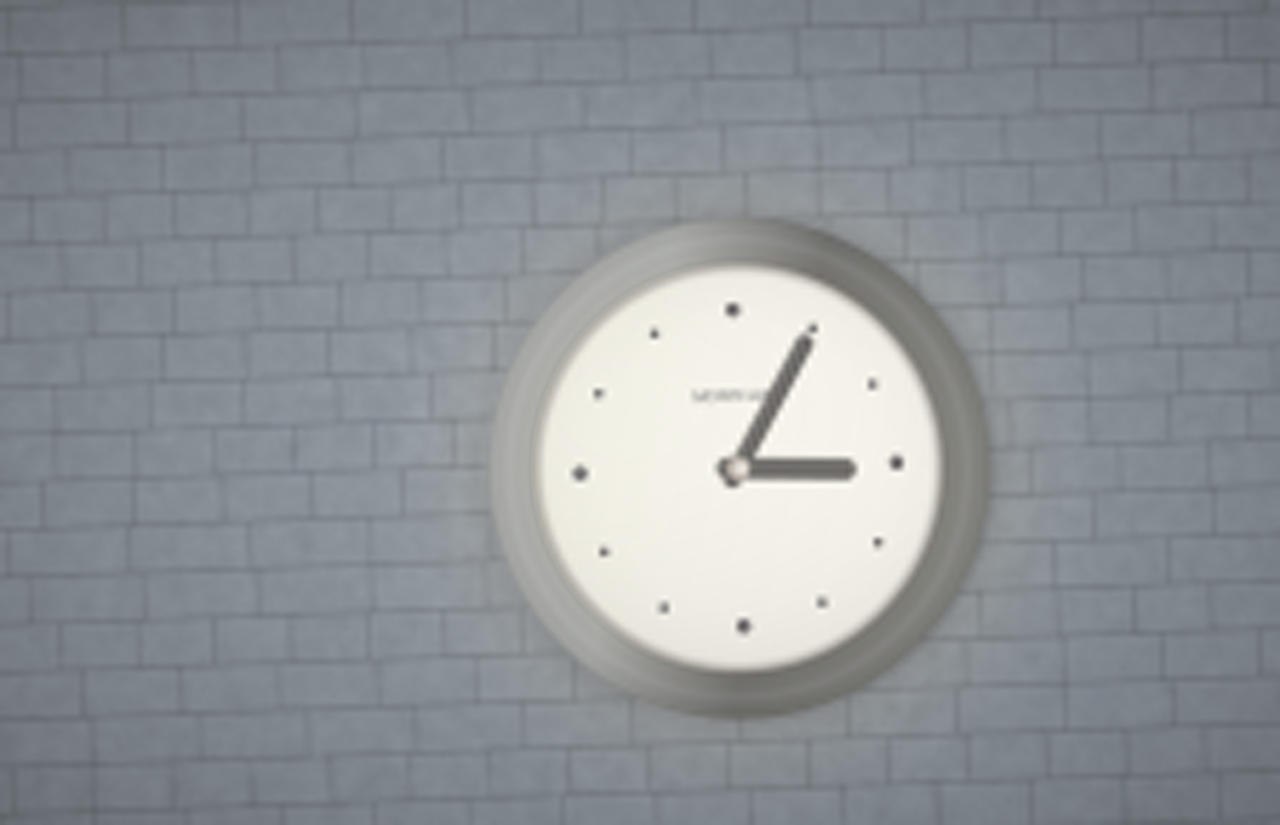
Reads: 3:05
